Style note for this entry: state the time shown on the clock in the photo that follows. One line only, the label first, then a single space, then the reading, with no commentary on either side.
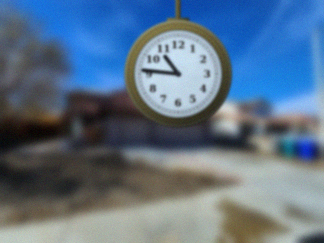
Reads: 10:46
